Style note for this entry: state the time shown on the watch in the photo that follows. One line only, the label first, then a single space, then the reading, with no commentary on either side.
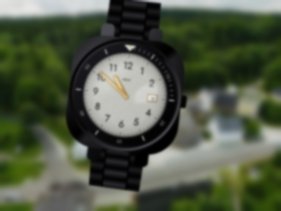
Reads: 10:51
